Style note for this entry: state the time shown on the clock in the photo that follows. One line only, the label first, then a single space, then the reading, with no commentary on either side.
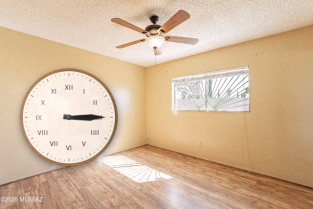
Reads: 3:15
